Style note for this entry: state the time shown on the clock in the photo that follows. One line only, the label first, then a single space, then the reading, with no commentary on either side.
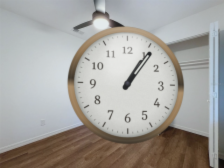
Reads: 1:06
